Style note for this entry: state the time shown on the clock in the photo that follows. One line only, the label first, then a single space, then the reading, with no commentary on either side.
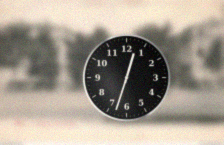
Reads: 12:33
